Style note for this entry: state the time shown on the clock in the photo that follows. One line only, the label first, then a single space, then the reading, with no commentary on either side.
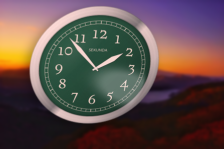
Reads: 1:53
